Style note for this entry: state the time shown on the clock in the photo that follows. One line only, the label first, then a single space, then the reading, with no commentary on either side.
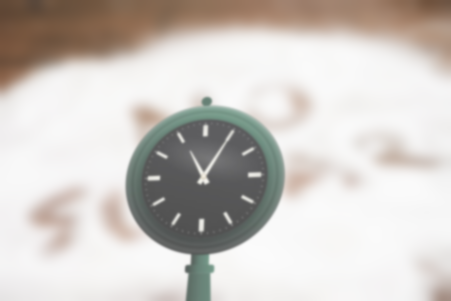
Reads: 11:05
